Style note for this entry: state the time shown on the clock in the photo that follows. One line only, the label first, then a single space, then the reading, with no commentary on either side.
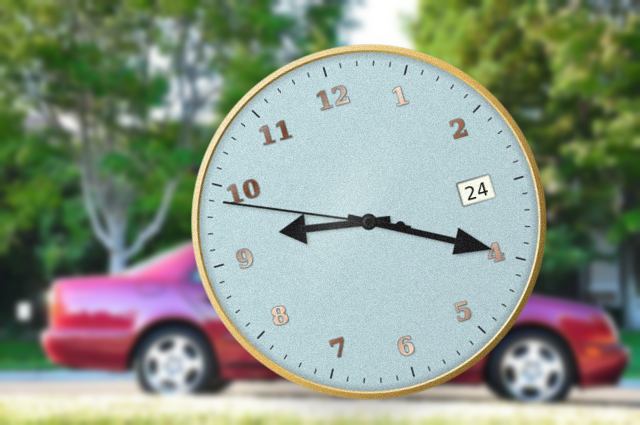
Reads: 9:19:49
